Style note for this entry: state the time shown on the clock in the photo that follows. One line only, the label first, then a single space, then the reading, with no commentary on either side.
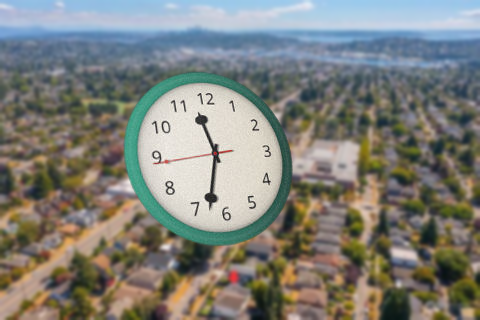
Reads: 11:32:44
